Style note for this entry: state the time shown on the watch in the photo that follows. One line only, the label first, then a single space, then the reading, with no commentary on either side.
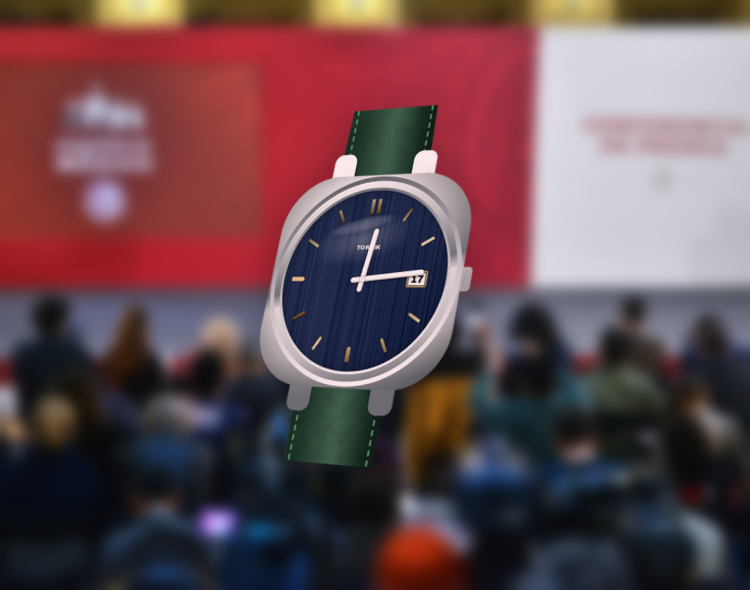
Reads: 12:14
